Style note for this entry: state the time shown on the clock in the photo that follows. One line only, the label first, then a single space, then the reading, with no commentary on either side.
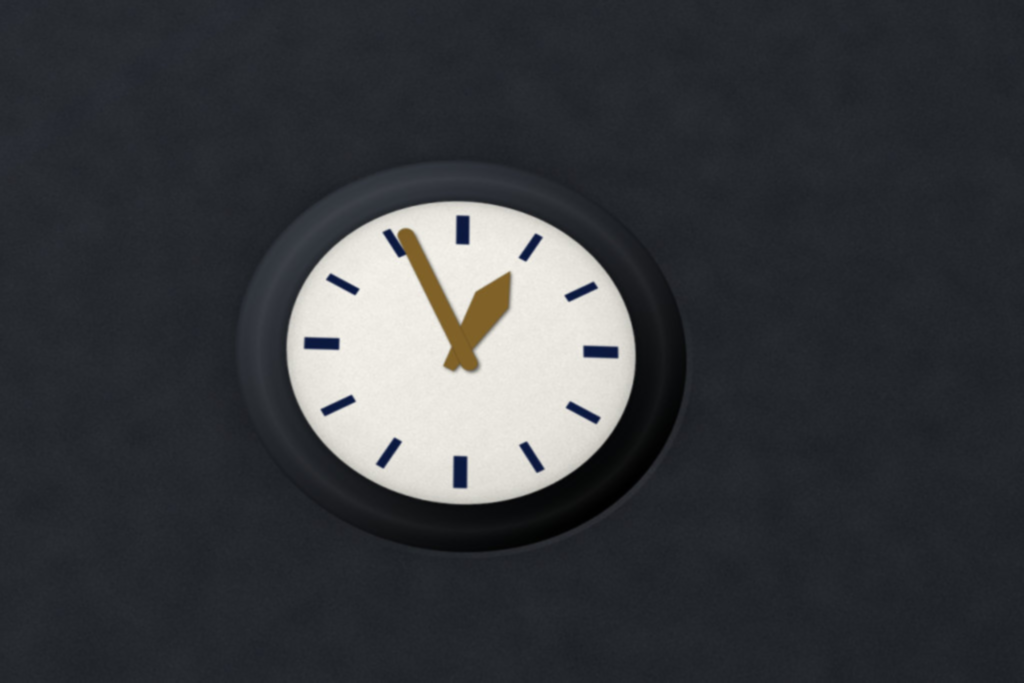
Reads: 12:56
